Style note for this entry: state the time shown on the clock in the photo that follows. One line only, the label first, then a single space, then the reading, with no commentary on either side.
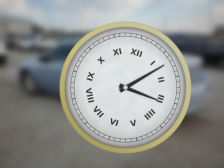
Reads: 3:07
